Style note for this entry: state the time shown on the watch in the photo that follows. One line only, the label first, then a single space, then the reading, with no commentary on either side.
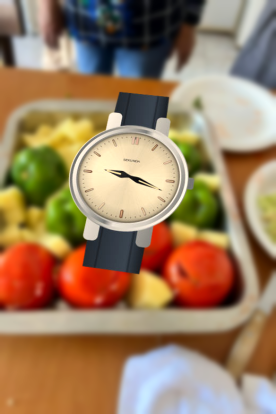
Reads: 9:18
